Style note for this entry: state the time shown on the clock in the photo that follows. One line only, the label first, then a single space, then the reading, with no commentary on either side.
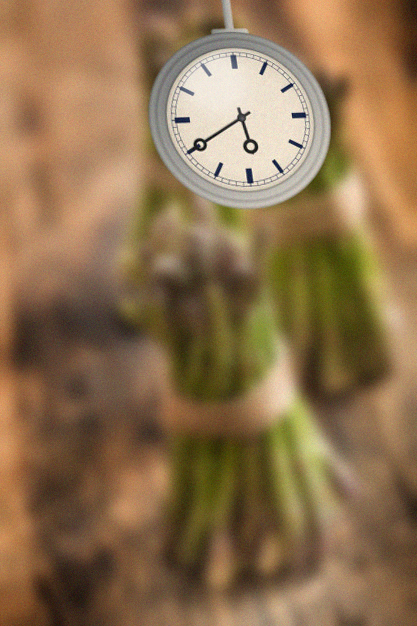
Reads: 5:40
